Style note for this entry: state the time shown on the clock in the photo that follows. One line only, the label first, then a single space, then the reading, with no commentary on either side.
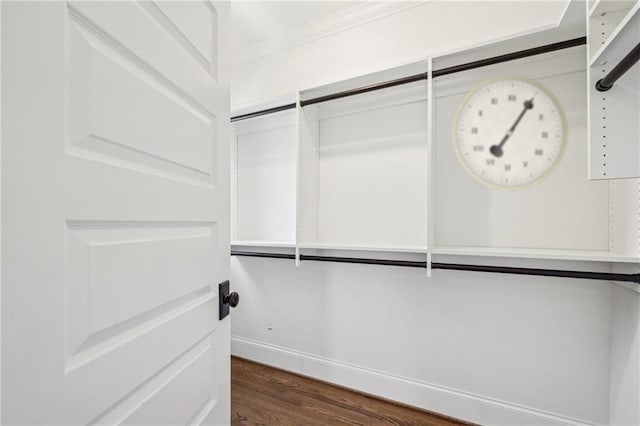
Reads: 7:05
